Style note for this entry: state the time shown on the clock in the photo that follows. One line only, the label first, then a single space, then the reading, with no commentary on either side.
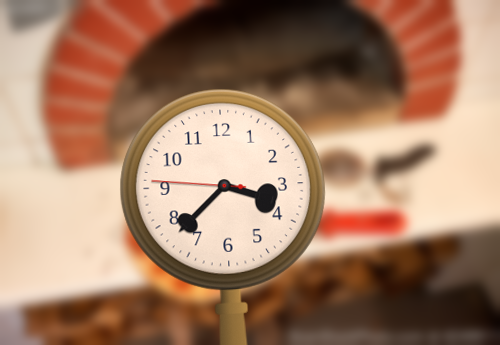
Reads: 3:37:46
